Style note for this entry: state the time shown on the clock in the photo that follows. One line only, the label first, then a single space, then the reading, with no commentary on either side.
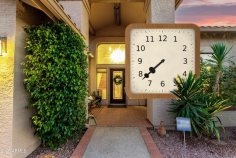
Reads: 7:38
